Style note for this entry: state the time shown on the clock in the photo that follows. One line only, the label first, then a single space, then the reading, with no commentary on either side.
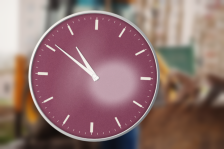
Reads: 10:51
